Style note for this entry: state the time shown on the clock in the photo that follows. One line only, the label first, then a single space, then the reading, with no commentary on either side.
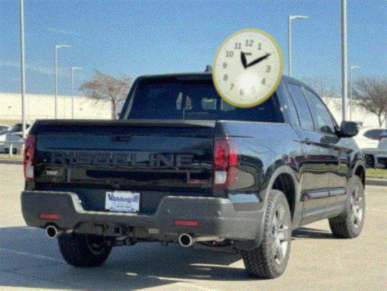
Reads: 11:10
